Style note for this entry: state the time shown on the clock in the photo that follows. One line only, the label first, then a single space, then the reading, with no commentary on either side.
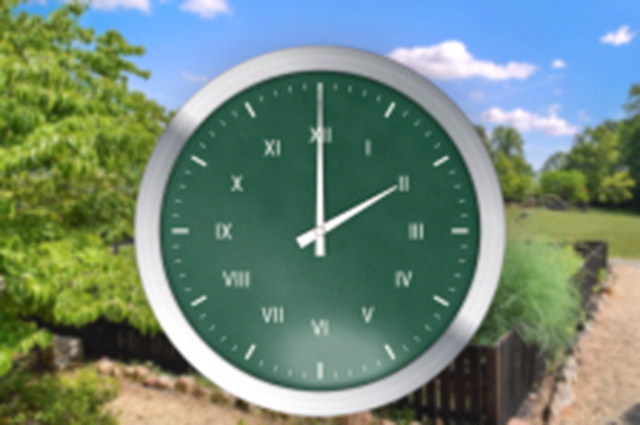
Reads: 2:00
